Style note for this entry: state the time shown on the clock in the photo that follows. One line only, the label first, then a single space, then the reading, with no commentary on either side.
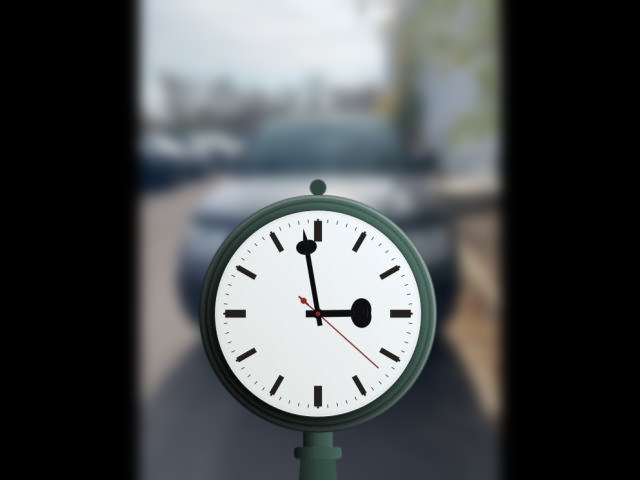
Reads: 2:58:22
